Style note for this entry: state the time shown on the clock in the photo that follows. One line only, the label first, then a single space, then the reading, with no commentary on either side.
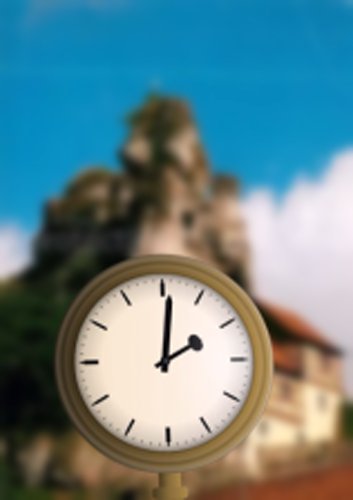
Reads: 2:01
